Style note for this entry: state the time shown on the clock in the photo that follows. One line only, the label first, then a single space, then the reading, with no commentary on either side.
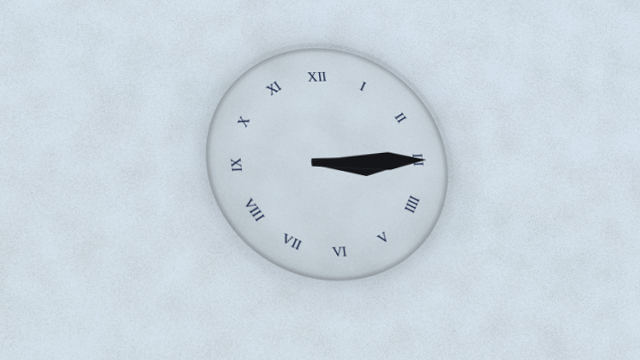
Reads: 3:15
